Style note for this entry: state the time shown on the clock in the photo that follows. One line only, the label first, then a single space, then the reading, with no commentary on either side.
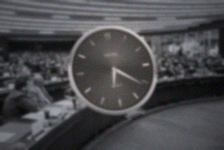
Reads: 6:21
